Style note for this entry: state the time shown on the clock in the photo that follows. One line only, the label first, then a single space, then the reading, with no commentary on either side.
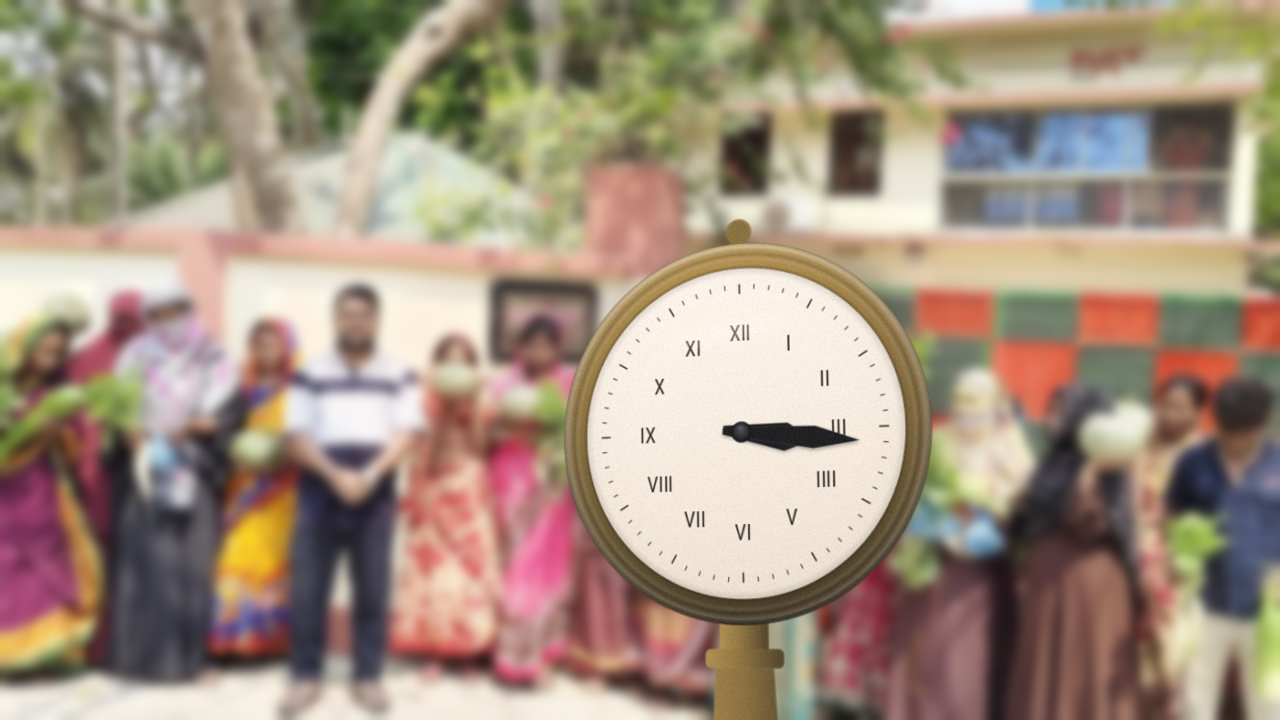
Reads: 3:16
